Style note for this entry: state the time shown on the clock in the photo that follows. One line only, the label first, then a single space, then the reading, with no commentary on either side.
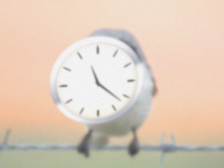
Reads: 11:22
